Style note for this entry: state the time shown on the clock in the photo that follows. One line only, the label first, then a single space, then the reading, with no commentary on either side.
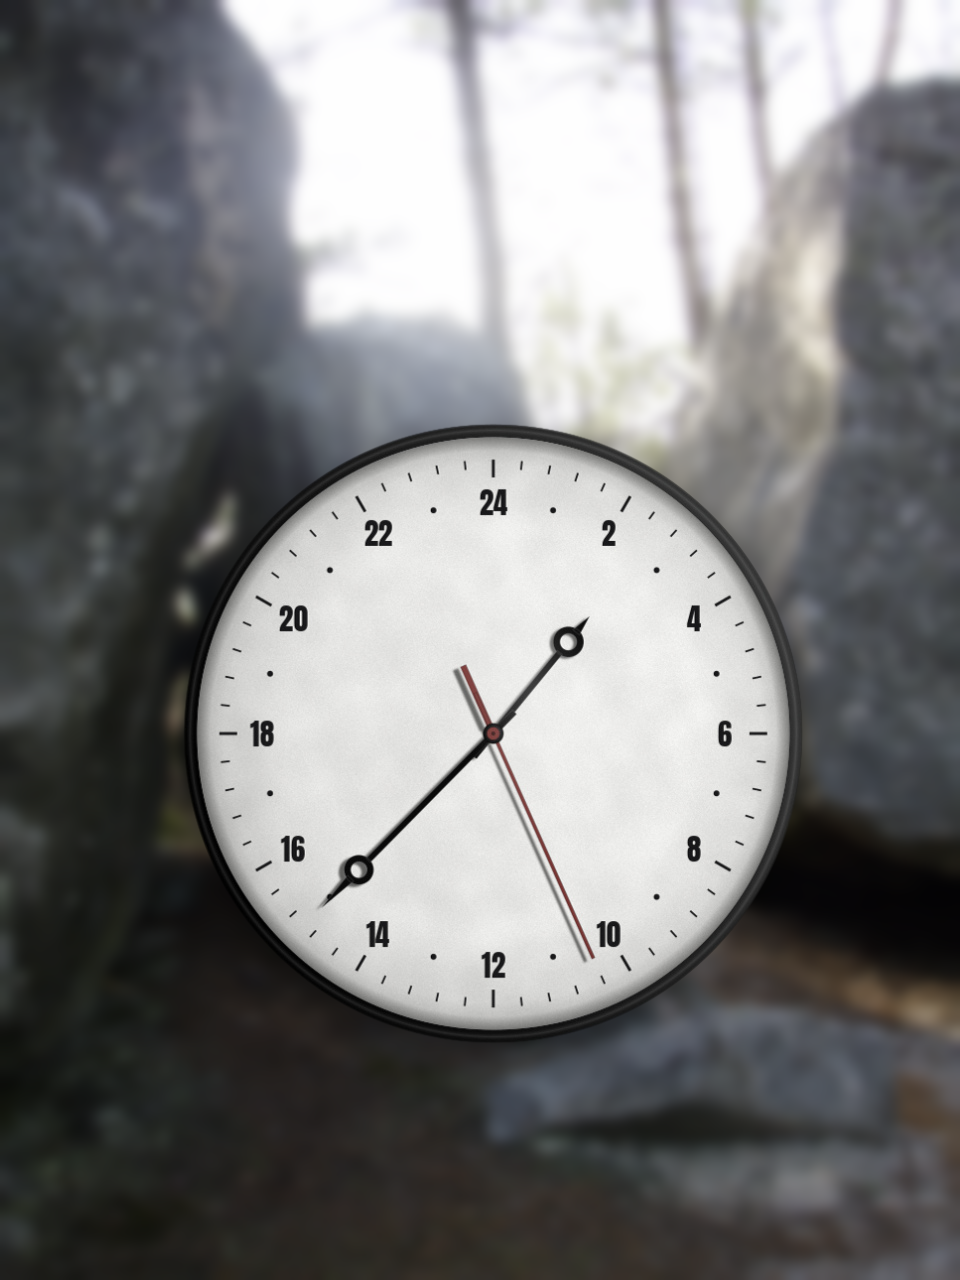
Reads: 2:37:26
